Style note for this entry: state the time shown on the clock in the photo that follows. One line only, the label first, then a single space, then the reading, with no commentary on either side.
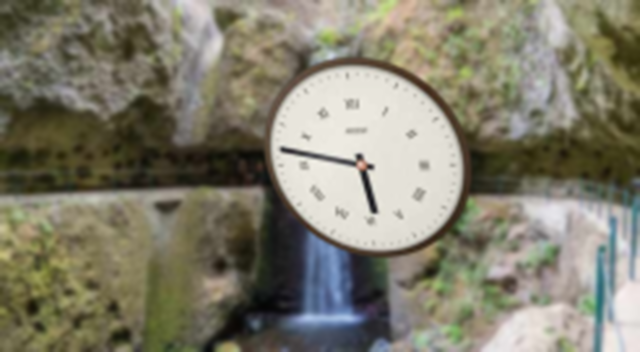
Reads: 5:47
